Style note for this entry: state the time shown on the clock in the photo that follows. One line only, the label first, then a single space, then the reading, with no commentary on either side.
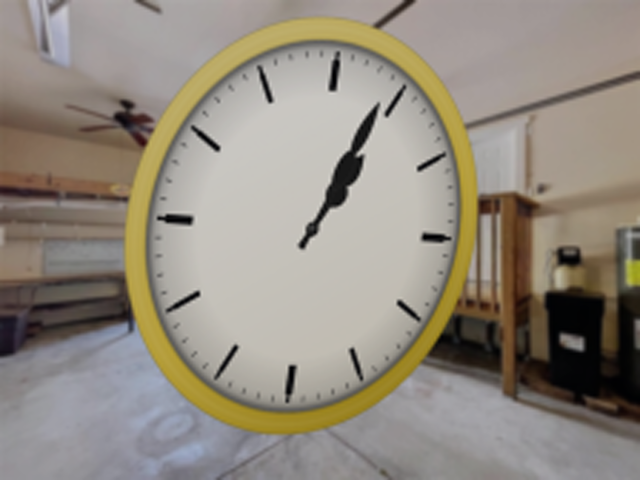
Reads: 1:04
